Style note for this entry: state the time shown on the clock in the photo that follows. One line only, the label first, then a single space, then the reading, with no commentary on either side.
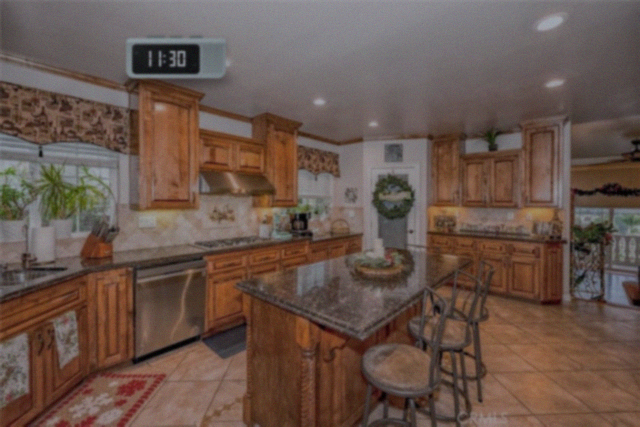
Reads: 11:30
